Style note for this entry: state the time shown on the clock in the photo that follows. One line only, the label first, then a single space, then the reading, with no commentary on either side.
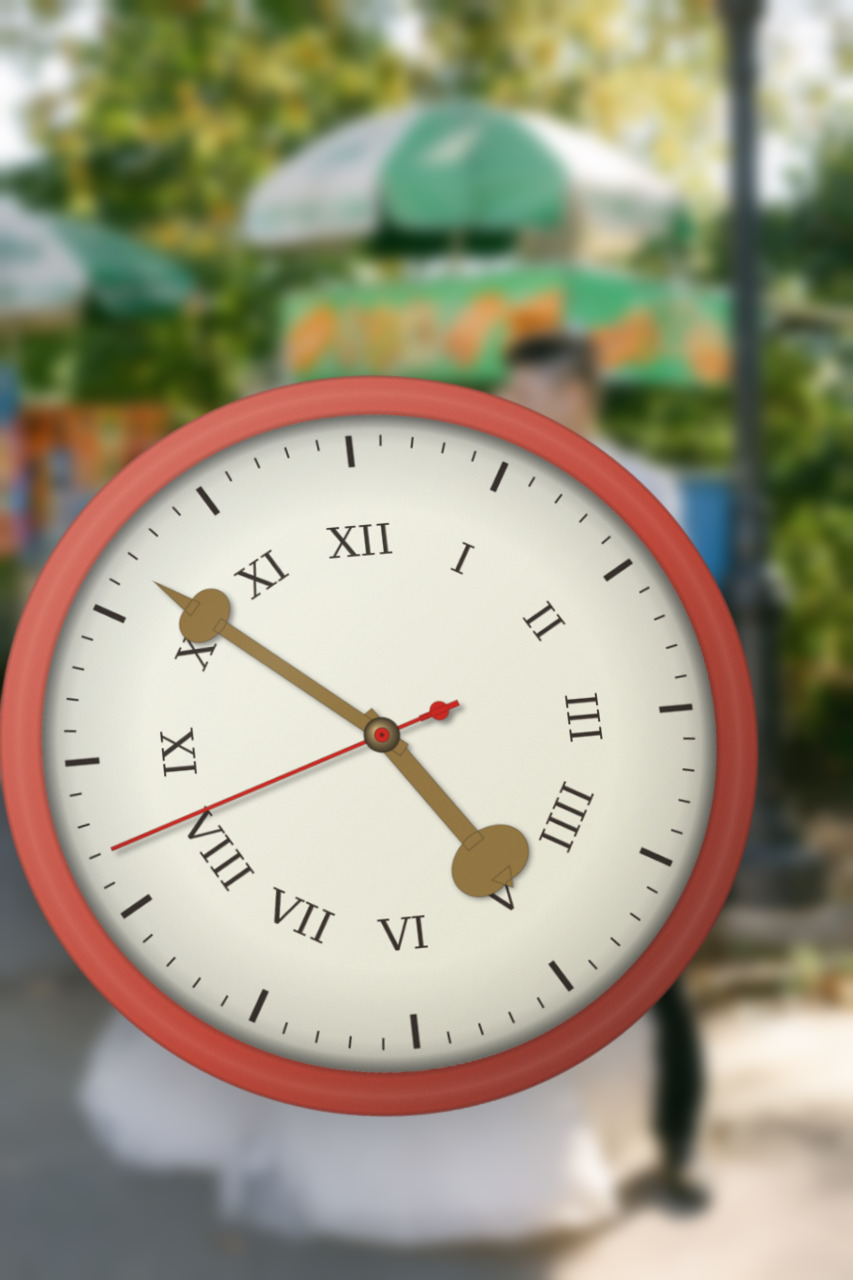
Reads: 4:51:42
